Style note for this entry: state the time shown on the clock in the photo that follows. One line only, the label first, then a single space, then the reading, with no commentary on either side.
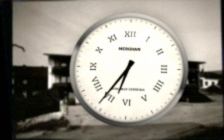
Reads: 6:36
